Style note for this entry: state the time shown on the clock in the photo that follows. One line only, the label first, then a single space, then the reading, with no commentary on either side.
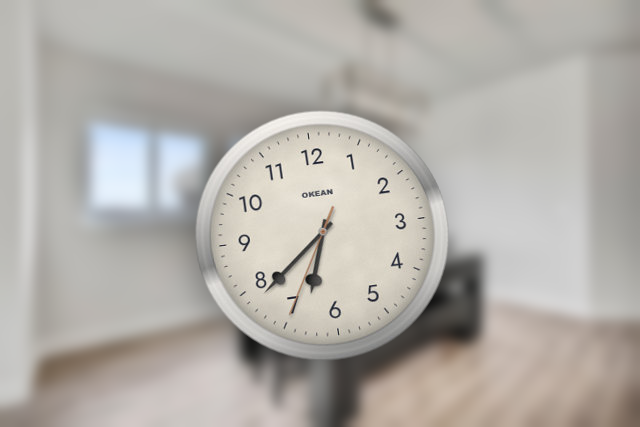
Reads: 6:38:35
